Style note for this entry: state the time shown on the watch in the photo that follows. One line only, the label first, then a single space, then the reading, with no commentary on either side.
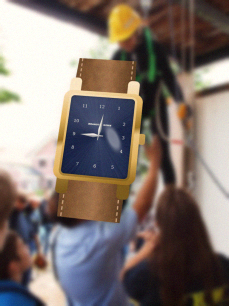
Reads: 9:01
